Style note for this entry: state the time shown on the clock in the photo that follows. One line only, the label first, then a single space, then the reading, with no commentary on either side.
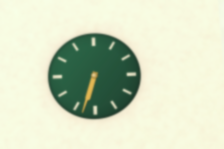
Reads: 6:33
